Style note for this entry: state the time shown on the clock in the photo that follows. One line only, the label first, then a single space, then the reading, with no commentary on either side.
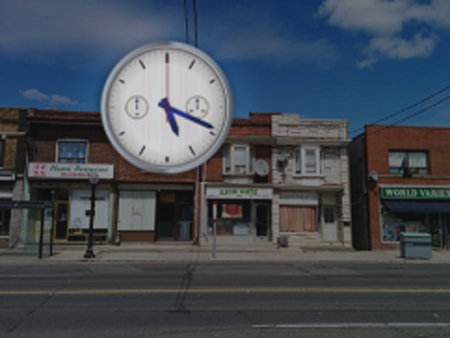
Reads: 5:19
